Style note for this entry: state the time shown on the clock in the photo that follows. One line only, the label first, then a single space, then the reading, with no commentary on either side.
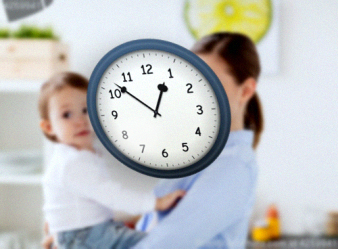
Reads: 12:52
